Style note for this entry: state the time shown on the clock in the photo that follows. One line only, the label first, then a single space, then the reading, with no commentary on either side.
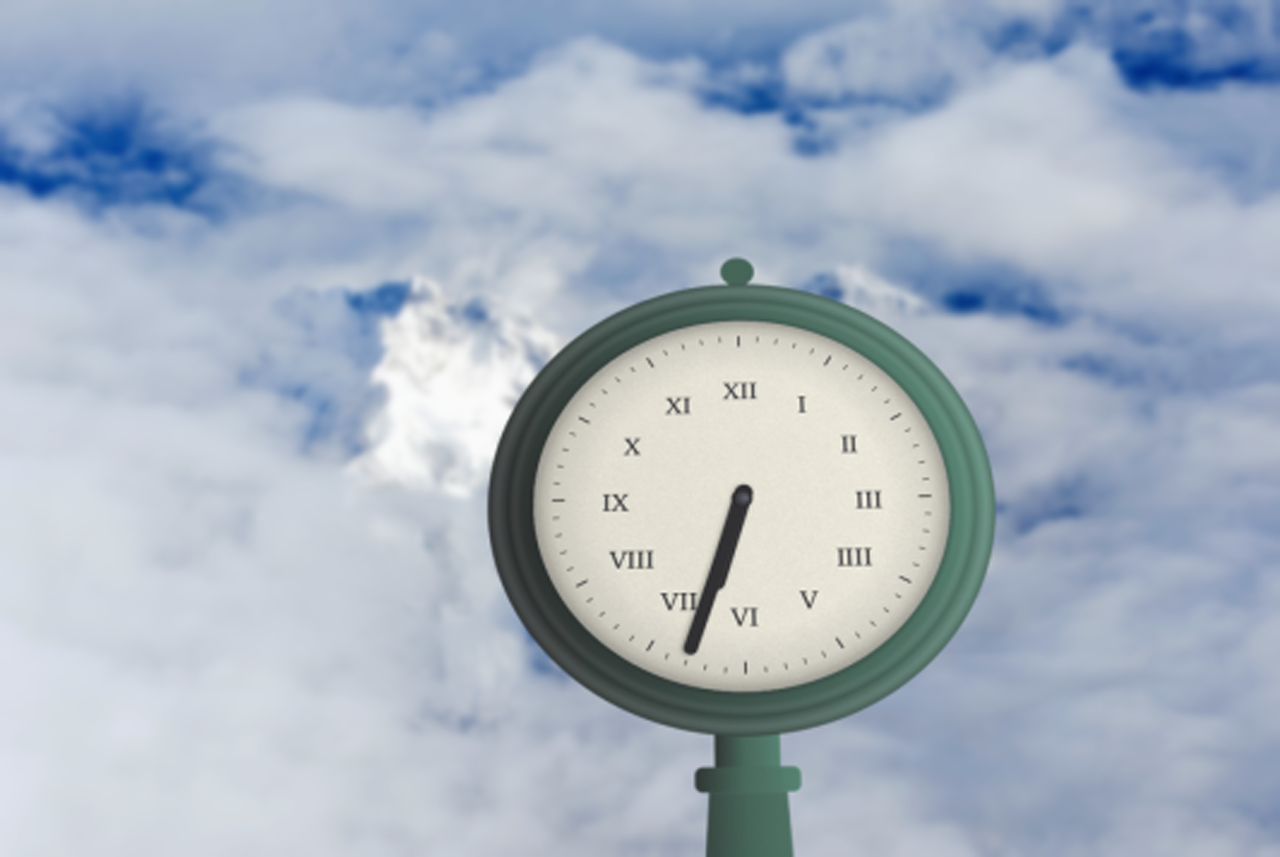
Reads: 6:33
